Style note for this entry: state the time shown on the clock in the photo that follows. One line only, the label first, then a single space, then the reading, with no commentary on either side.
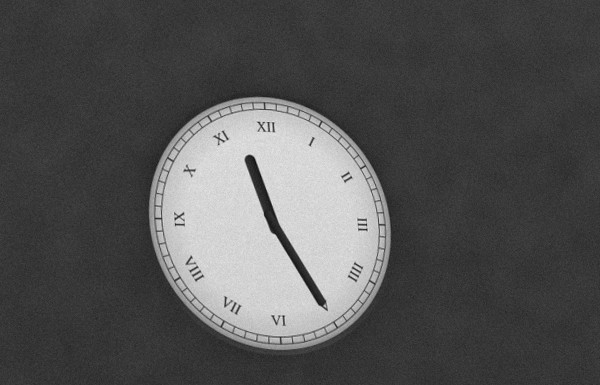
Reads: 11:25
